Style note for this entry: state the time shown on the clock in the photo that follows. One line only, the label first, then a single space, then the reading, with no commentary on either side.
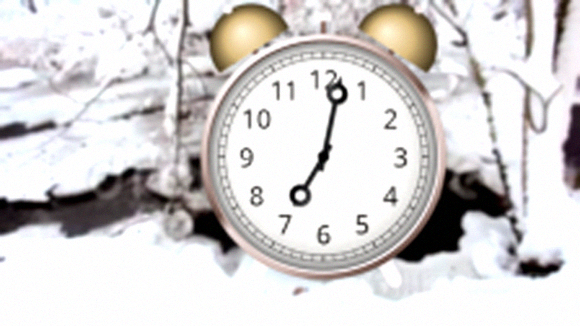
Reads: 7:02
